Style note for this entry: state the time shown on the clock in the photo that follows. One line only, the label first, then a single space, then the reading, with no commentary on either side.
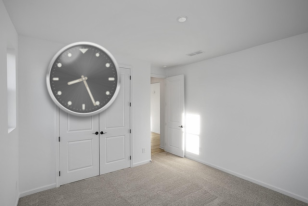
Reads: 8:26
